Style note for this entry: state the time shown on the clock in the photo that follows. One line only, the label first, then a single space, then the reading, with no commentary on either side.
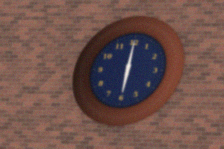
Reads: 6:00
